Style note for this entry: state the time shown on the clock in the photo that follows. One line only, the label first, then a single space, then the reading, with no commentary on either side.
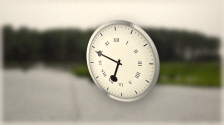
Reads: 6:49
